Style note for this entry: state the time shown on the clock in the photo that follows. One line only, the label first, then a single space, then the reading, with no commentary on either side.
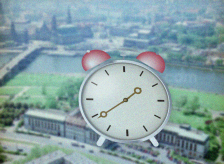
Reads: 1:39
